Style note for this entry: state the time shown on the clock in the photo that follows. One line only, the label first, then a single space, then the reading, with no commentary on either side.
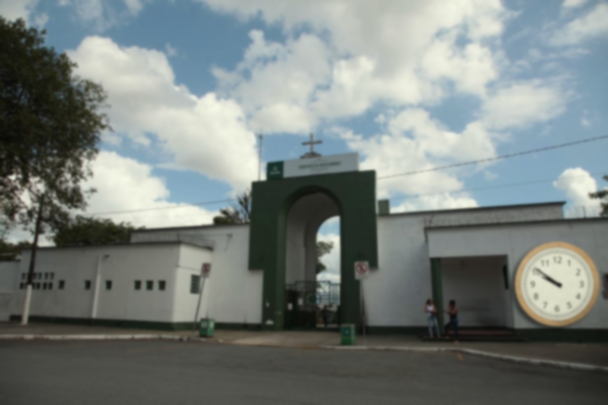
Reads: 9:51
